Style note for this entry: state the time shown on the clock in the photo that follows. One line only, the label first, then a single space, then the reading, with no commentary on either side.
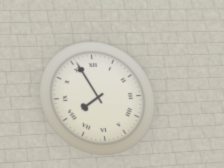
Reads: 7:56
